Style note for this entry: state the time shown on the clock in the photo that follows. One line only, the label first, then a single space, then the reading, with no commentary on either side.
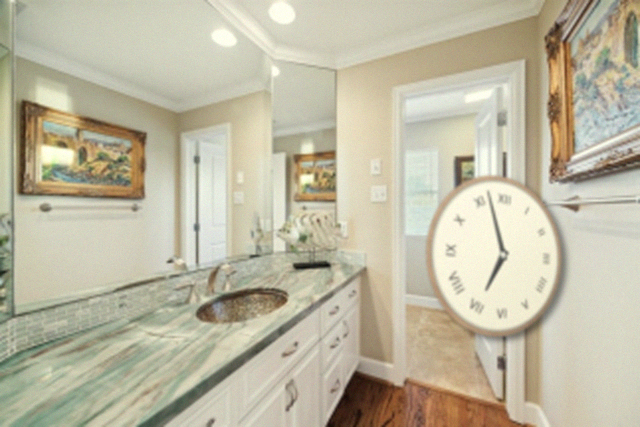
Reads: 6:57
